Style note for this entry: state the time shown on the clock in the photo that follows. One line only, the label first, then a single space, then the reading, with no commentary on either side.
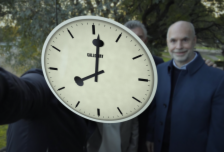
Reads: 8:01
